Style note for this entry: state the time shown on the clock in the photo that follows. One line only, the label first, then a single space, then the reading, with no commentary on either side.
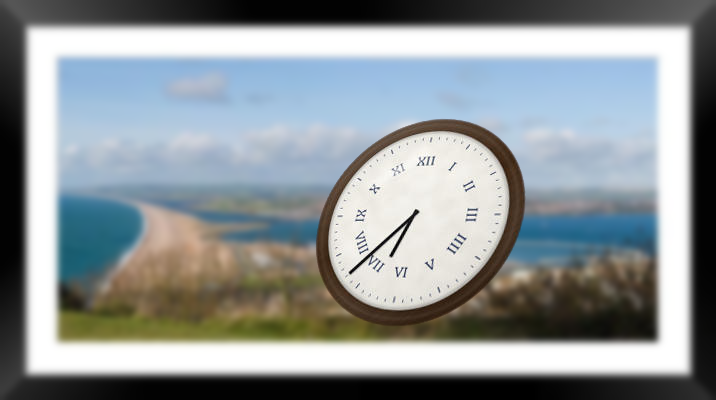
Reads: 6:37
